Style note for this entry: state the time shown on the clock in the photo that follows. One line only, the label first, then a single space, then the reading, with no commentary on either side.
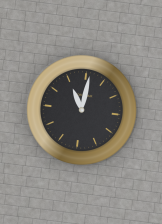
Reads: 11:01
